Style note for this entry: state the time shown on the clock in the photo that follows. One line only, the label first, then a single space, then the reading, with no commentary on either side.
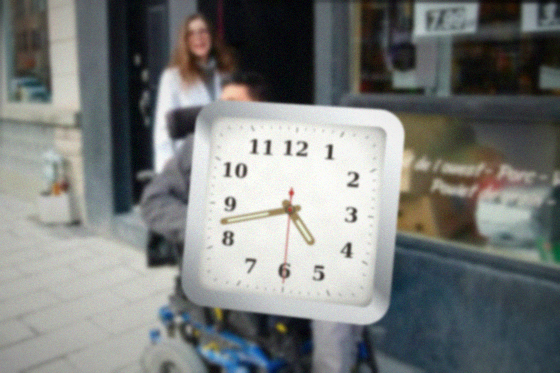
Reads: 4:42:30
